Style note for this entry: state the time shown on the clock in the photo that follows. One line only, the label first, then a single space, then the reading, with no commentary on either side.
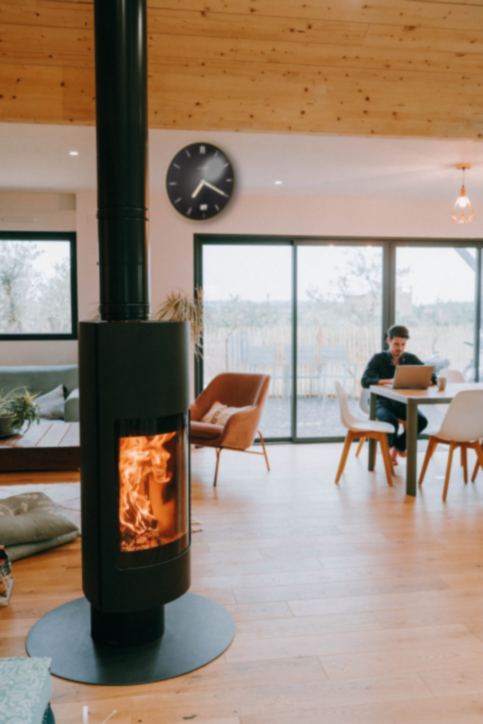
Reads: 7:20
